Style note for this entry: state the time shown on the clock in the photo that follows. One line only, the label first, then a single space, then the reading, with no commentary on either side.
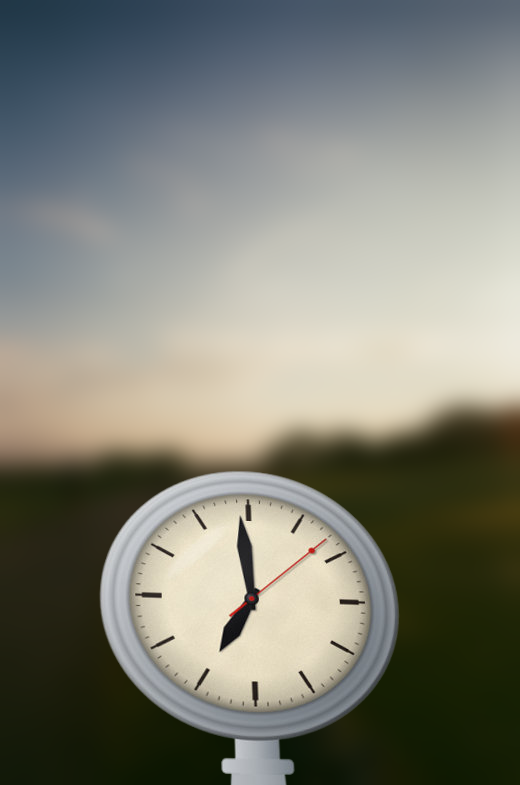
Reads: 6:59:08
